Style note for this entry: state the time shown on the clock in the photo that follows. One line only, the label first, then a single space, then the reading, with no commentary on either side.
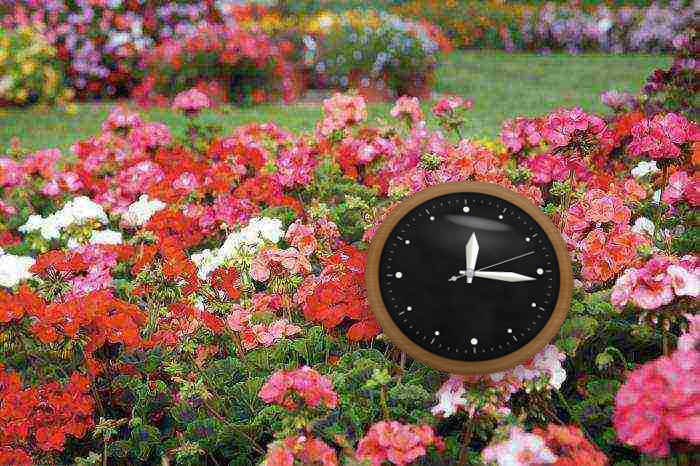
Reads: 12:16:12
